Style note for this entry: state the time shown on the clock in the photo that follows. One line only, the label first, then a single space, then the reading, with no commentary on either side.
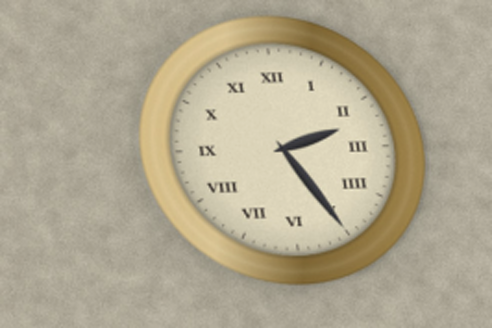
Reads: 2:25
